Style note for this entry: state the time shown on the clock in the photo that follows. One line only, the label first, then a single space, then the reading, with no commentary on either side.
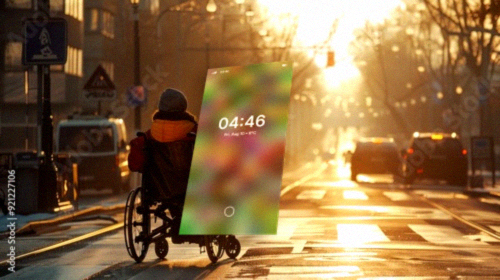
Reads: 4:46
